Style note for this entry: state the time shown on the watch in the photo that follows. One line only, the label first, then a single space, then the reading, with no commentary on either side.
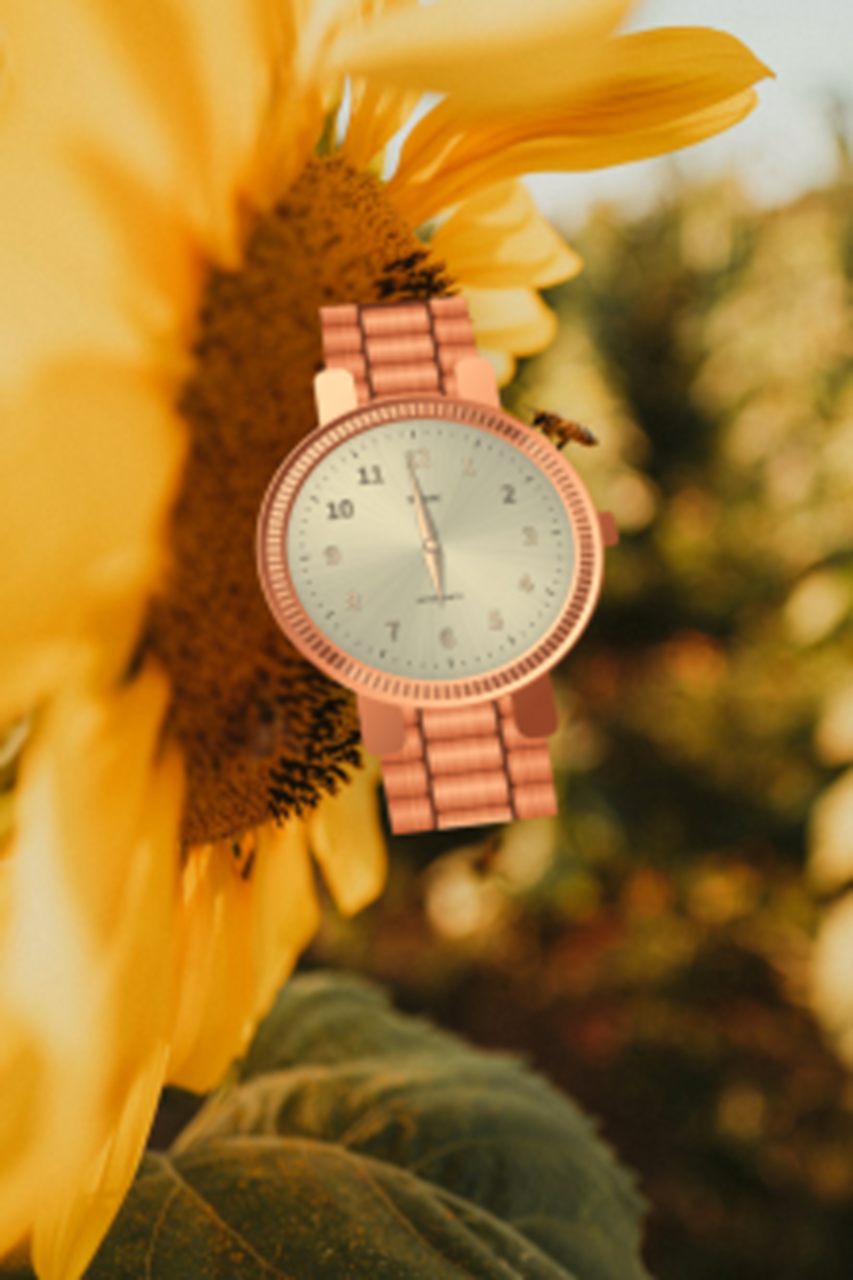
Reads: 5:59
